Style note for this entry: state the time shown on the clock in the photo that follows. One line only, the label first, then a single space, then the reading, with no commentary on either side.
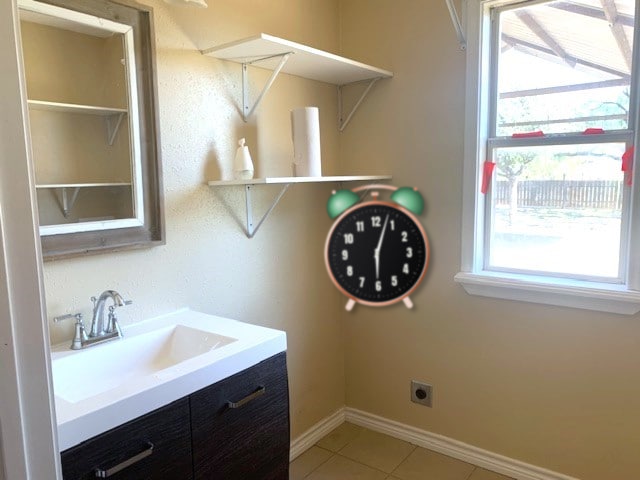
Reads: 6:03
